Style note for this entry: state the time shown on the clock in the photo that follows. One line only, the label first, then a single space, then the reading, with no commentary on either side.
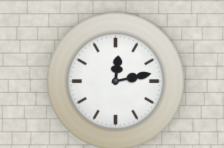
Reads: 12:13
